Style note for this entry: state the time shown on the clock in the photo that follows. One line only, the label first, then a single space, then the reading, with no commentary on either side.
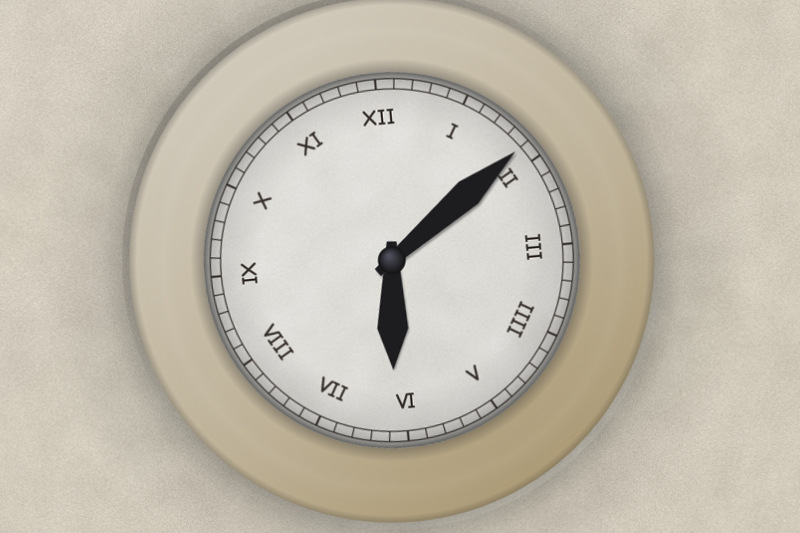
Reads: 6:09
